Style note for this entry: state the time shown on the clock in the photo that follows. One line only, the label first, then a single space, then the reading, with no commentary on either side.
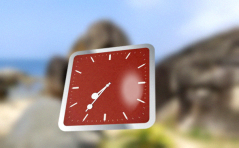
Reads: 7:36
